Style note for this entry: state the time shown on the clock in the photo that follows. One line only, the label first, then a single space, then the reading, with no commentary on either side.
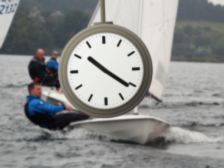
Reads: 10:21
